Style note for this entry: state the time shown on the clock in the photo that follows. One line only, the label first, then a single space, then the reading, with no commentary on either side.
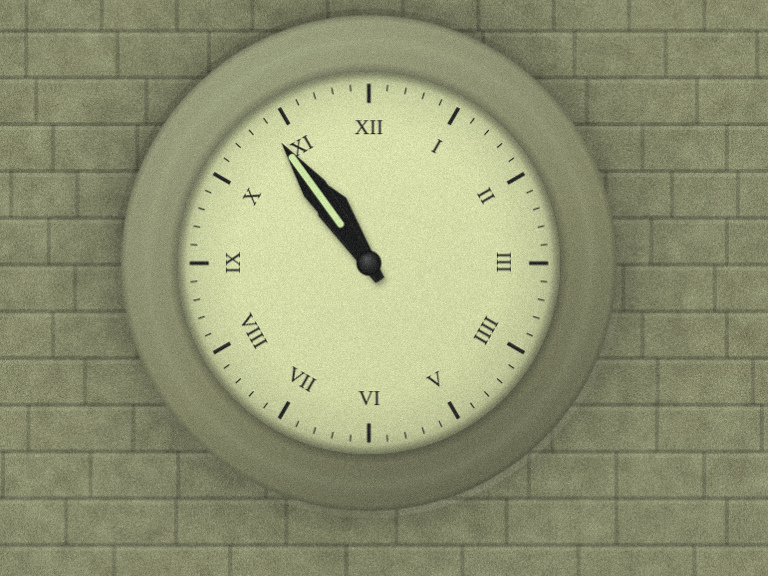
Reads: 10:54
